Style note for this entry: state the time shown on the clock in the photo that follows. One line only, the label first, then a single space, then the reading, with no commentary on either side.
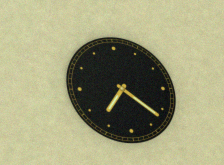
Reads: 7:22
